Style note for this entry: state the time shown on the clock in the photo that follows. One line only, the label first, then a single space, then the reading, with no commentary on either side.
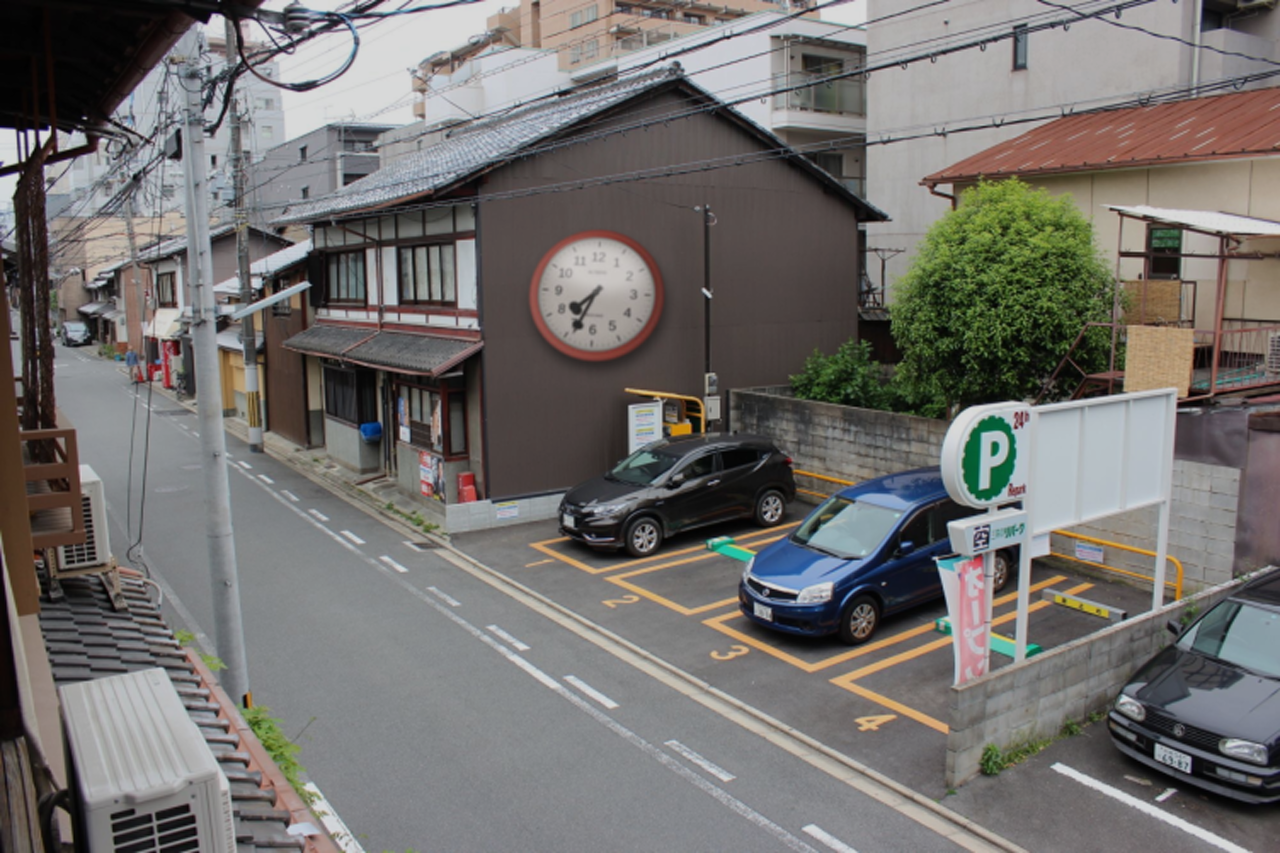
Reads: 7:34
